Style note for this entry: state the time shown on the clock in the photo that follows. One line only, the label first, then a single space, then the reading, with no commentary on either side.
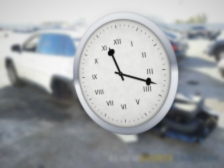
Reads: 11:18
